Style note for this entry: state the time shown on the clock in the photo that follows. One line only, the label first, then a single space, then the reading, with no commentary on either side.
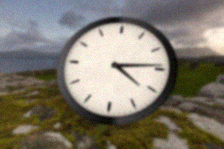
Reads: 4:14
